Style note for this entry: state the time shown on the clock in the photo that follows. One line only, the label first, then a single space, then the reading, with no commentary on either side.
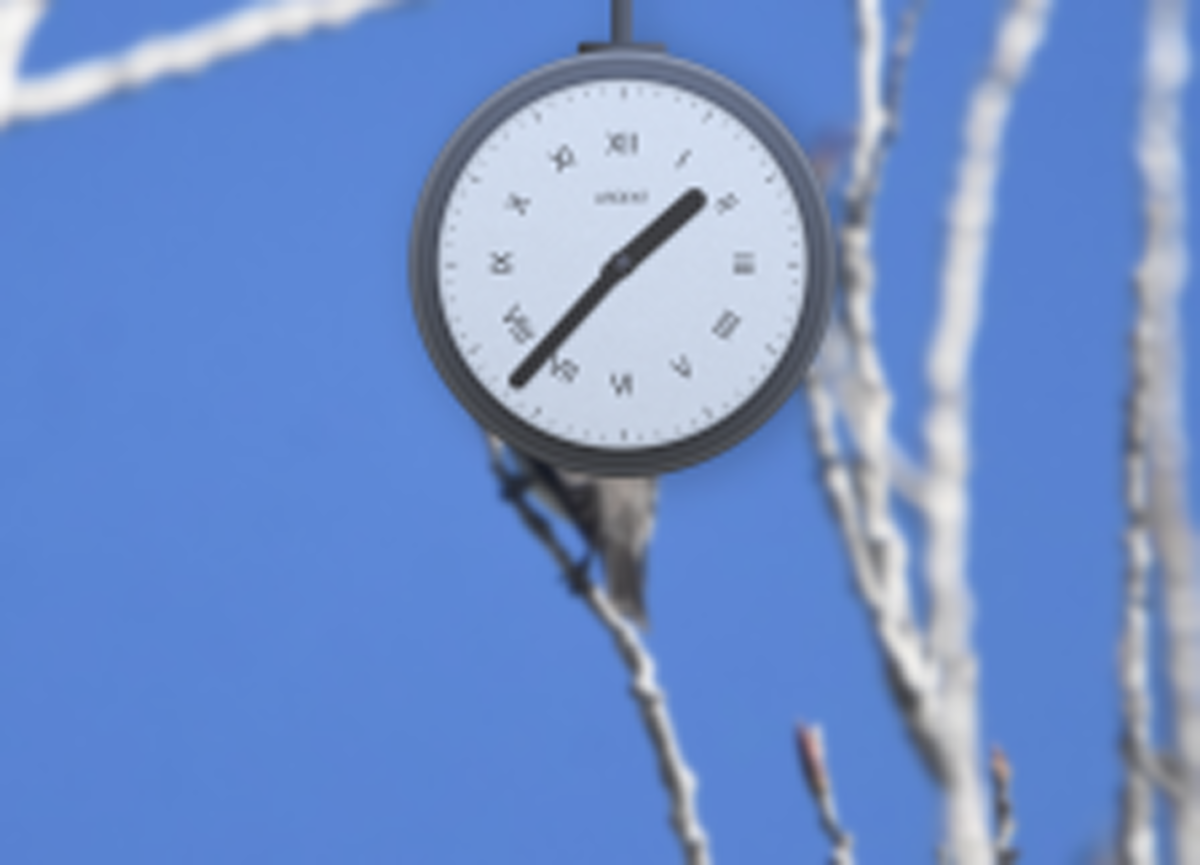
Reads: 1:37
